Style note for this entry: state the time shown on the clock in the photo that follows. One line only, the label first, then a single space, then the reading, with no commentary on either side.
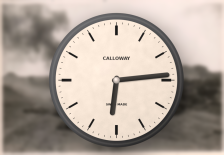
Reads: 6:14
